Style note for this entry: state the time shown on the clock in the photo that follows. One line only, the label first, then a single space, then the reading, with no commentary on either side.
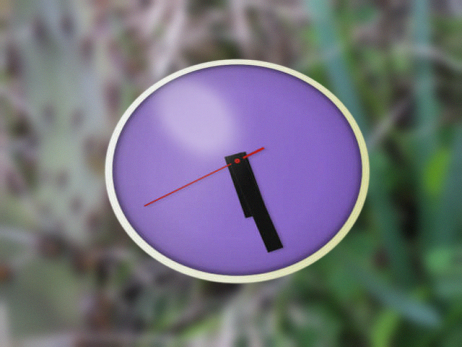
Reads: 5:26:40
